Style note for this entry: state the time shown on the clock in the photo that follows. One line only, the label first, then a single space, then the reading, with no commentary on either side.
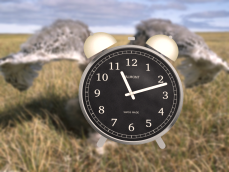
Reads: 11:12
